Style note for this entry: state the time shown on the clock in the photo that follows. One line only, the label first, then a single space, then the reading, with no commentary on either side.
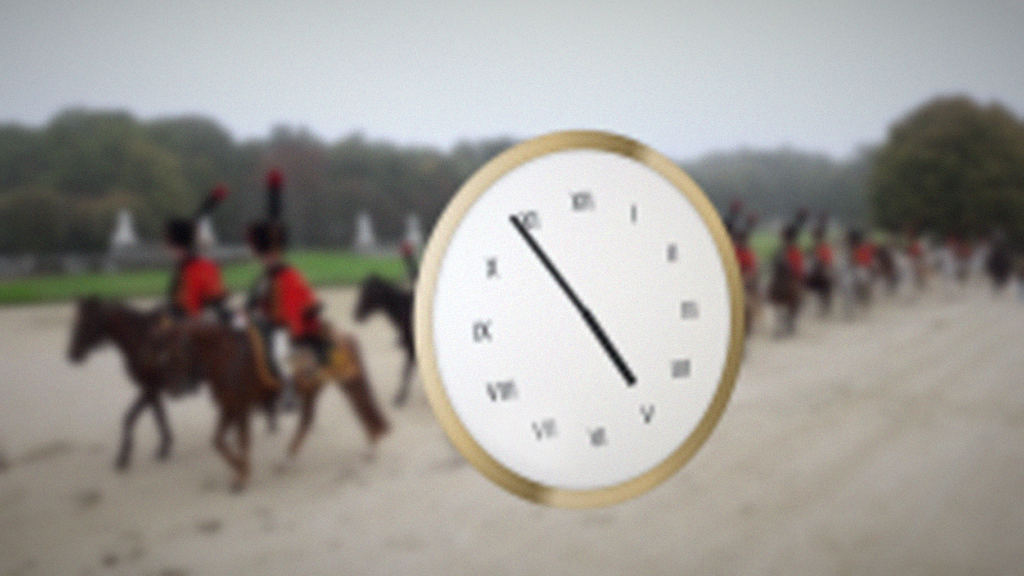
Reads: 4:54
